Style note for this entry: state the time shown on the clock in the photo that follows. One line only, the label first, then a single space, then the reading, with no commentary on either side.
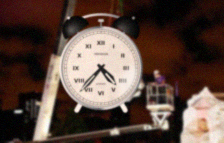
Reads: 4:37
